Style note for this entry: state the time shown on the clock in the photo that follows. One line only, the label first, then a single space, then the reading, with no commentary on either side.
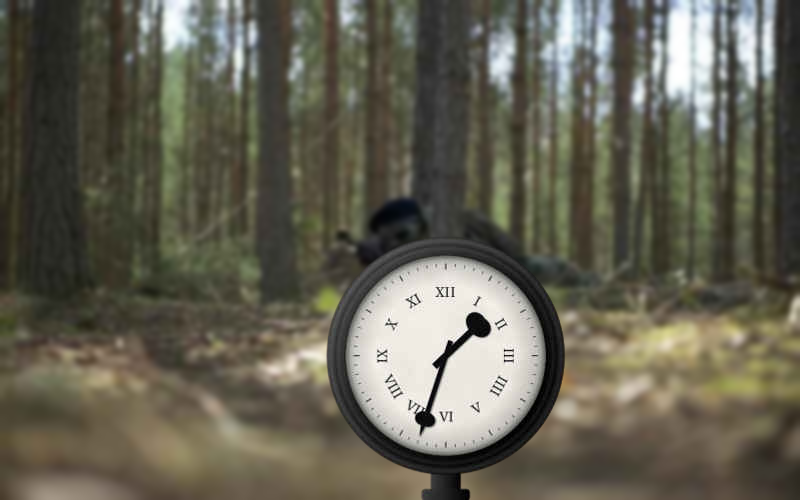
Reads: 1:33
